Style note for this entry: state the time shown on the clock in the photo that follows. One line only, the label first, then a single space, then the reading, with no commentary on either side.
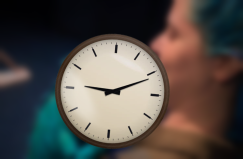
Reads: 9:11
